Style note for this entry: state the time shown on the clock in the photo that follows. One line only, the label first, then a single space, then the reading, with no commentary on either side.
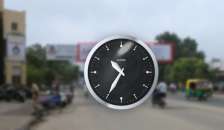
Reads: 10:35
